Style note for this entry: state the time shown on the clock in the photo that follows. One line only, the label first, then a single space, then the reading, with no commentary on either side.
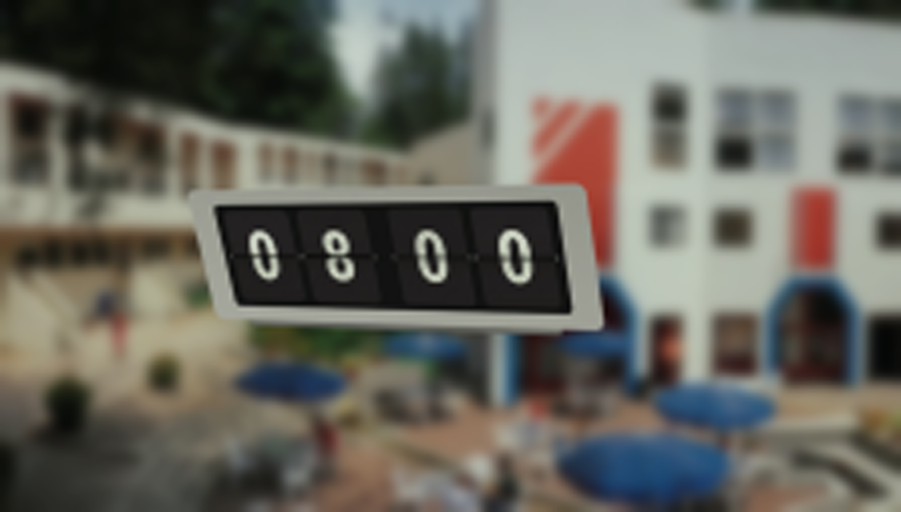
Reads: 8:00
